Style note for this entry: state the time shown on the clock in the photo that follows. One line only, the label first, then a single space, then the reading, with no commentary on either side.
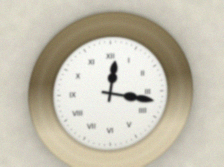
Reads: 12:17
